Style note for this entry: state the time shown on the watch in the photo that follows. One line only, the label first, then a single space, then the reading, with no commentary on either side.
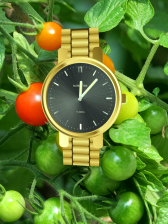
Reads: 12:07
